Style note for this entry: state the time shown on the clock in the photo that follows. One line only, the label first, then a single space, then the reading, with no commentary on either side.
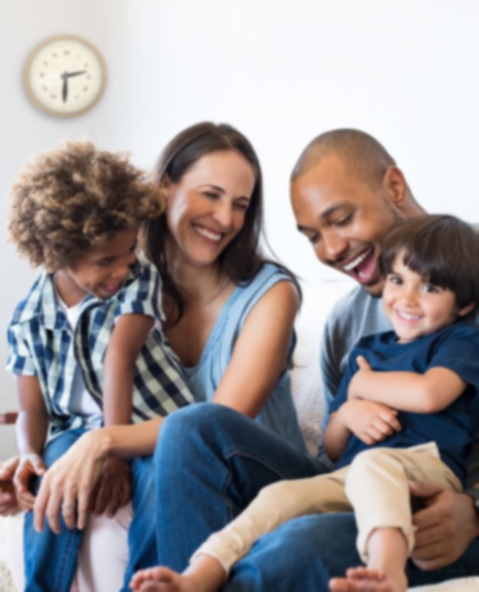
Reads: 2:30
